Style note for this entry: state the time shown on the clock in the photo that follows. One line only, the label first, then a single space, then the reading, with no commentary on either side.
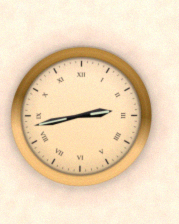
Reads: 2:43
